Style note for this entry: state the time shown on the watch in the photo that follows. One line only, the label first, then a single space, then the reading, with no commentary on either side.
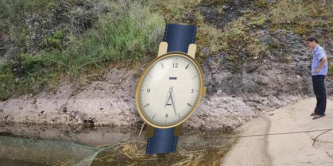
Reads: 6:26
